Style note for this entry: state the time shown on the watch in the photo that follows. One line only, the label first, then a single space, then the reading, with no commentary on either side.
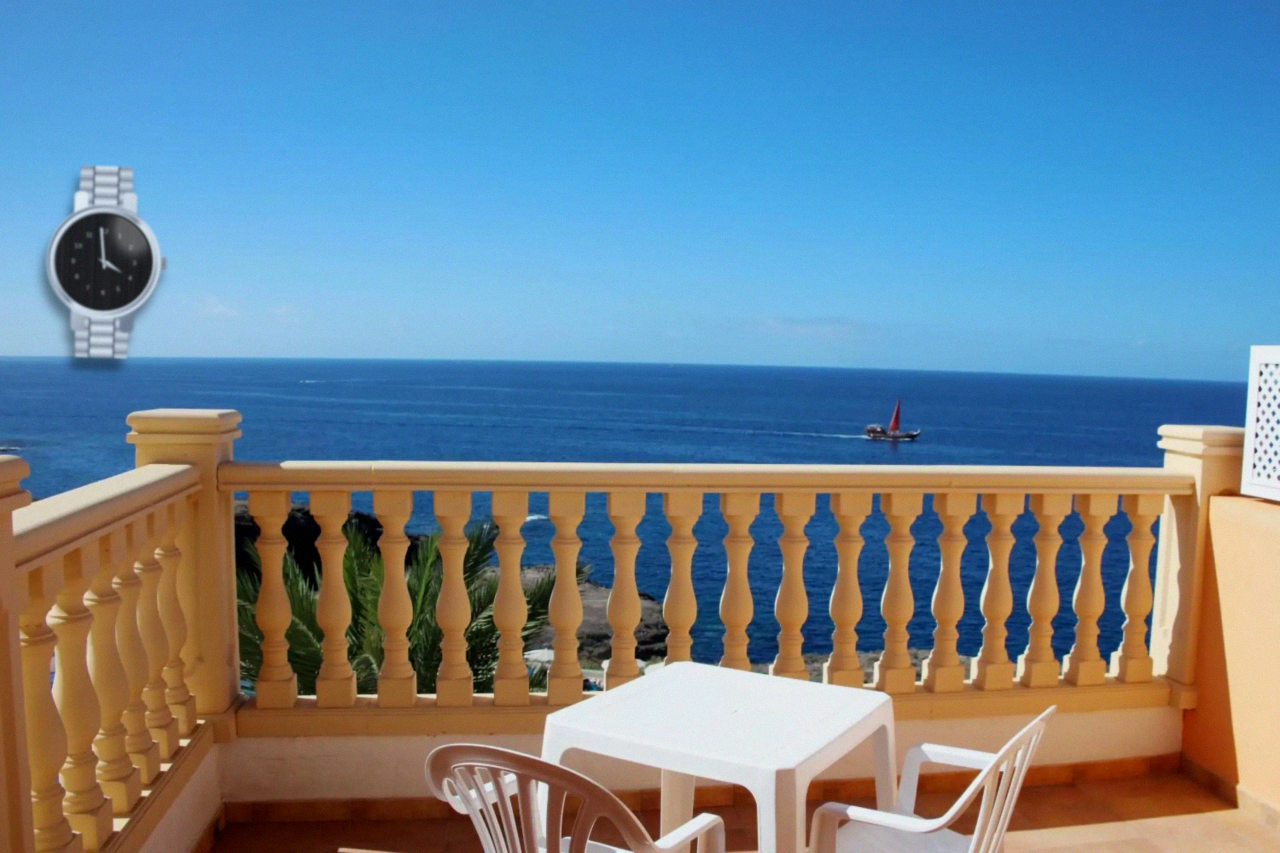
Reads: 3:59
